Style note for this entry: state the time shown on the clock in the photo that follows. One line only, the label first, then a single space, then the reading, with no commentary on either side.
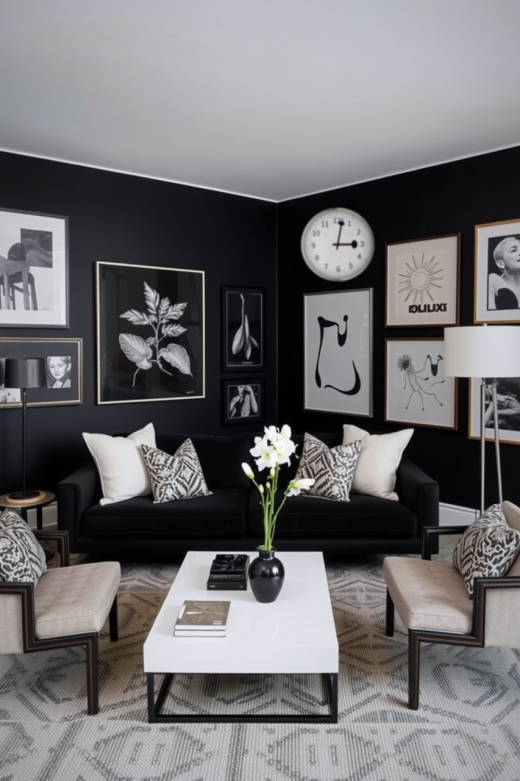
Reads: 3:02
